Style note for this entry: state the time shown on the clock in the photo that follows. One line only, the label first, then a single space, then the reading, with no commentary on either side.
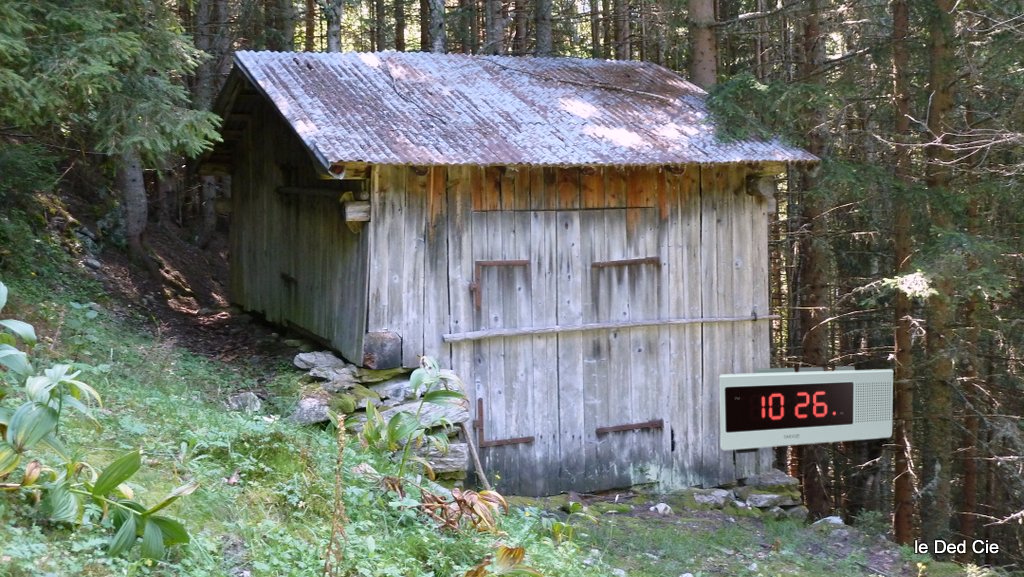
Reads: 10:26
